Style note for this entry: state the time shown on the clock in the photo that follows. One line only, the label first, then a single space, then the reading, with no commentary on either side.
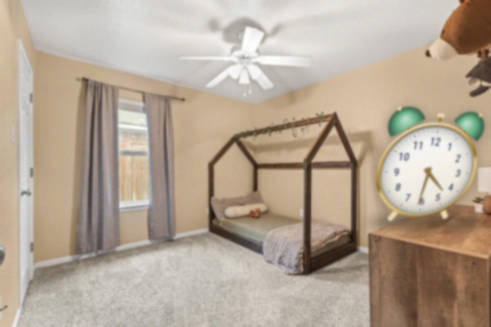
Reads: 4:31
